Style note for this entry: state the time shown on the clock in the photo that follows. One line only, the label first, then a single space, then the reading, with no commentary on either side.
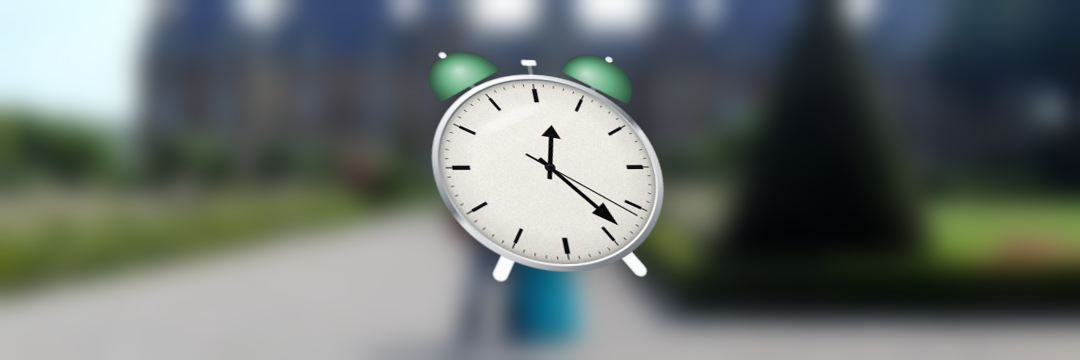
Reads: 12:23:21
